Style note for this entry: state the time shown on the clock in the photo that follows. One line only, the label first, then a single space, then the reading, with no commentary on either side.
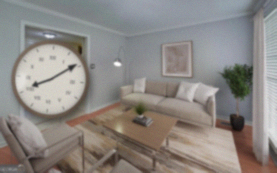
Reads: 8:09
